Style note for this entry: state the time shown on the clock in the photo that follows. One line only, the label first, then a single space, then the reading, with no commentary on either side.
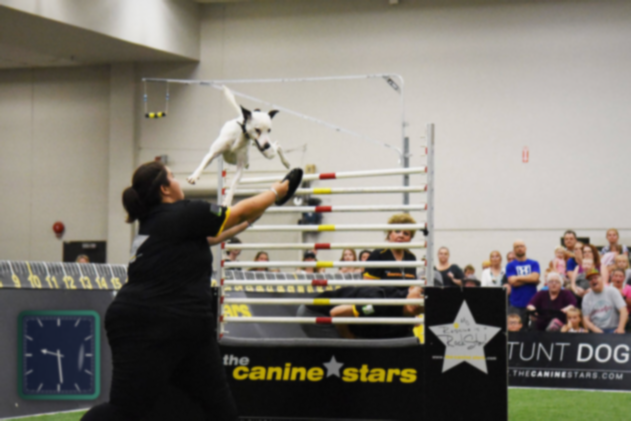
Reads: 9:29
